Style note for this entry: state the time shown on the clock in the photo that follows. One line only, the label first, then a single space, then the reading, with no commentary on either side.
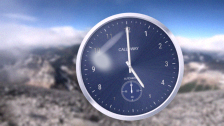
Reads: 5:00
